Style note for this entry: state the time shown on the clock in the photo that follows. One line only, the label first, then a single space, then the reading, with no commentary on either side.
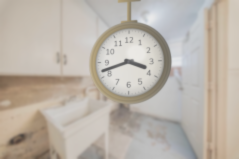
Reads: 3:42
